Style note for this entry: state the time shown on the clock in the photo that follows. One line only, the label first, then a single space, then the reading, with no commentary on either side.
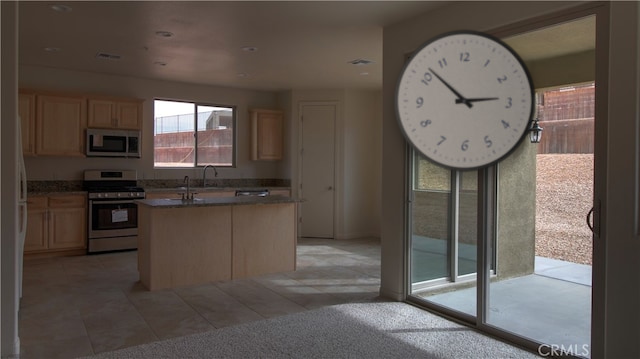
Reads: 2:52
